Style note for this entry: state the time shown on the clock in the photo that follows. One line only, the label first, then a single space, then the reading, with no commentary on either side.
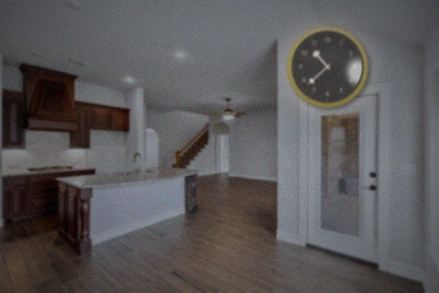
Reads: 10:38
